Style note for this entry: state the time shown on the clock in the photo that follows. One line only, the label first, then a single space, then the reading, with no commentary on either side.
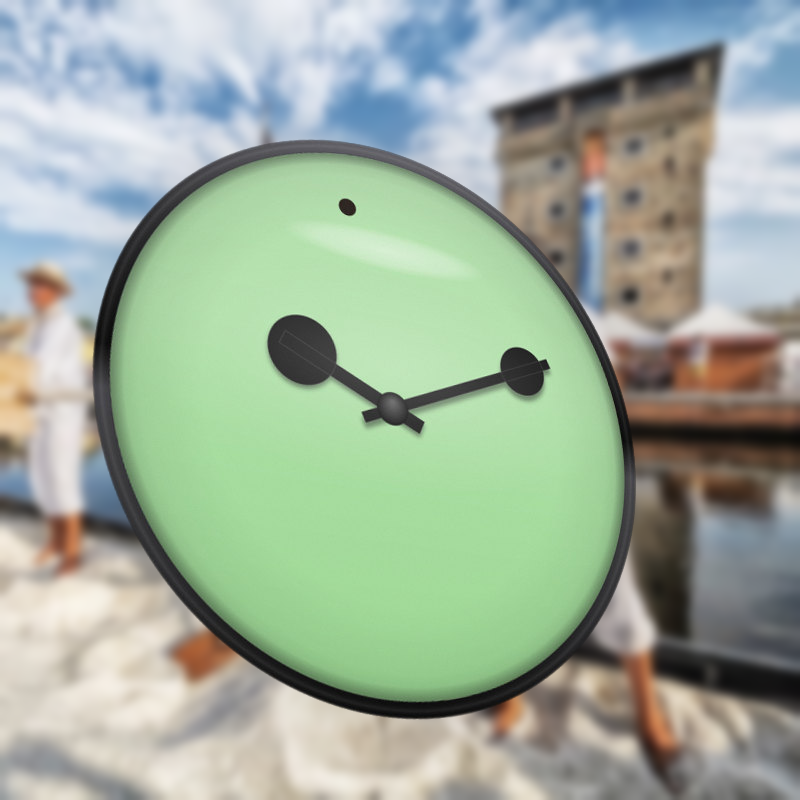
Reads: 10:13
